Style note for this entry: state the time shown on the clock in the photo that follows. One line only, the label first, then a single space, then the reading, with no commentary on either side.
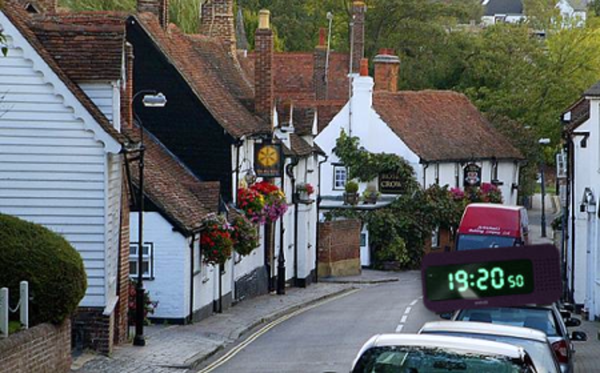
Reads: 19:20:50
